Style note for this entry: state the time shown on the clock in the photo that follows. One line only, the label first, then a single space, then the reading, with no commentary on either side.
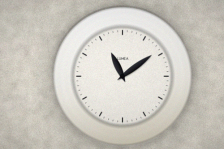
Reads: 11:09
